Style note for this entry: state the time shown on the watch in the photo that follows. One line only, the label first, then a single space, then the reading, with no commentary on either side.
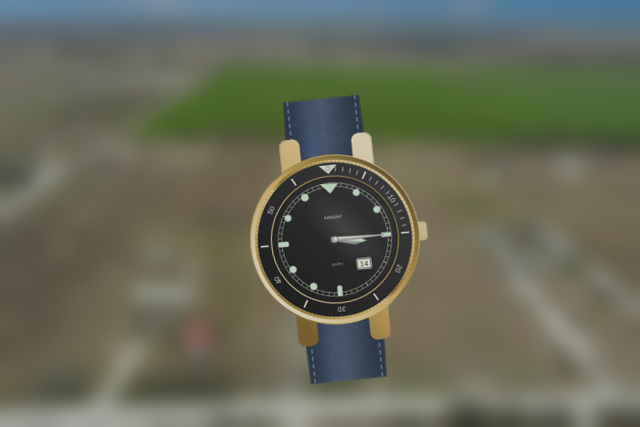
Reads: 3:15
